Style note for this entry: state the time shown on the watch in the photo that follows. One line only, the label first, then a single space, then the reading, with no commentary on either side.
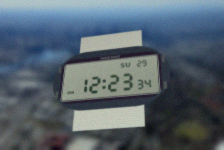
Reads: 12:23:34
